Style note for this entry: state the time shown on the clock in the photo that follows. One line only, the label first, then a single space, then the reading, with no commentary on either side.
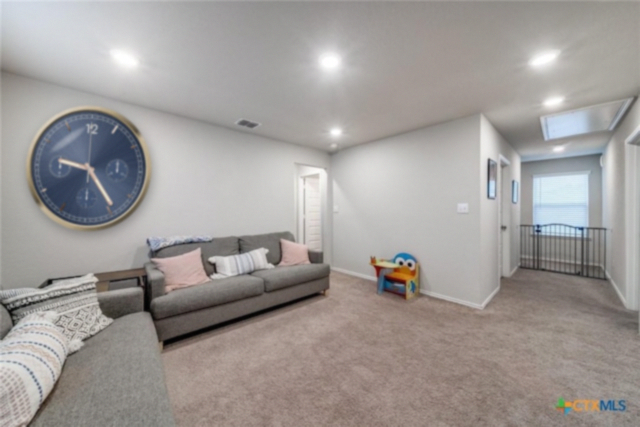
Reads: 9:24
